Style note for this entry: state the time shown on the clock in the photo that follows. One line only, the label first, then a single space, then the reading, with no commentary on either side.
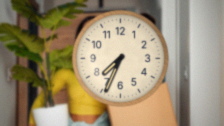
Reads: 7:34
